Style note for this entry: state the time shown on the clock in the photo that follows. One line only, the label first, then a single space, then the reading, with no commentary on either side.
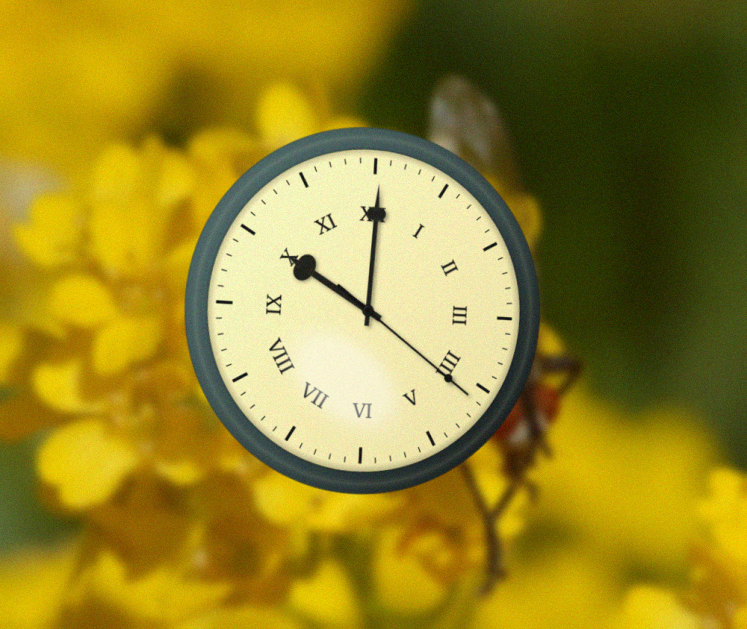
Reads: 10:00:21
